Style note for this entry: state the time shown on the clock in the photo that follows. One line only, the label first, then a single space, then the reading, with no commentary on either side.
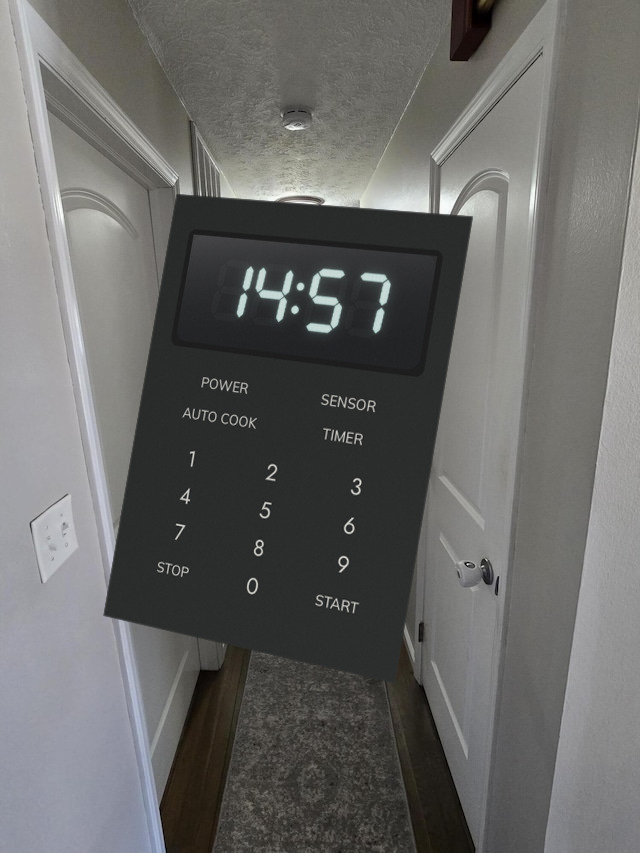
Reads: 14:57
